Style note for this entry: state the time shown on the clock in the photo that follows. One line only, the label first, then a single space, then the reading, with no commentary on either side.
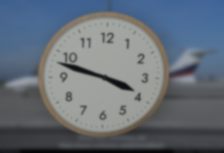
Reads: 3:48
